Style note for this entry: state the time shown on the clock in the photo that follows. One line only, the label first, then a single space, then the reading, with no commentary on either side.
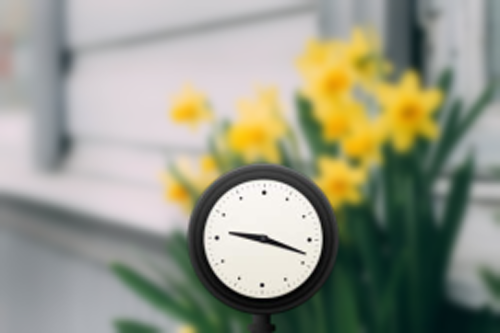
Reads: 9:18
